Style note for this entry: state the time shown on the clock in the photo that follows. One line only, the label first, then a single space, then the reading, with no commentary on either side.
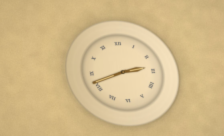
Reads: 2:42
